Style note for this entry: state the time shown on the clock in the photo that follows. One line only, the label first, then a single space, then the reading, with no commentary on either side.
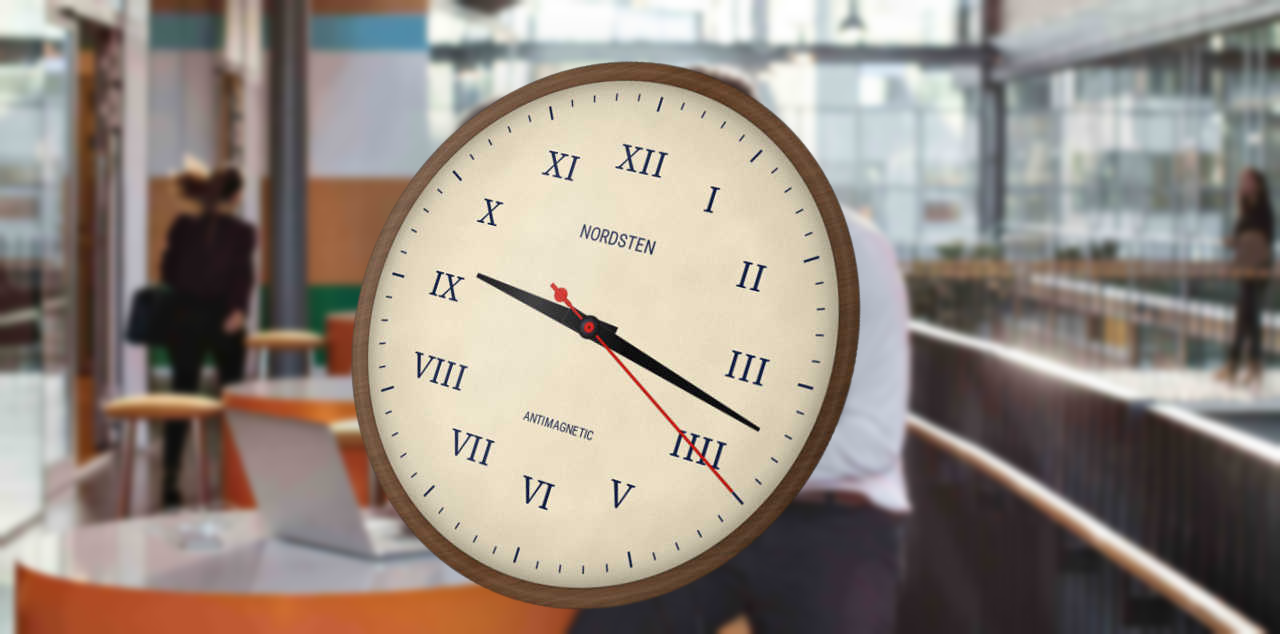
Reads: 9:17:20
